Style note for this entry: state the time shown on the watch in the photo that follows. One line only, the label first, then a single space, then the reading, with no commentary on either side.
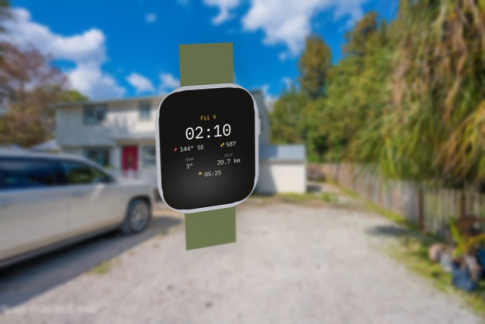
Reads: 2:10
